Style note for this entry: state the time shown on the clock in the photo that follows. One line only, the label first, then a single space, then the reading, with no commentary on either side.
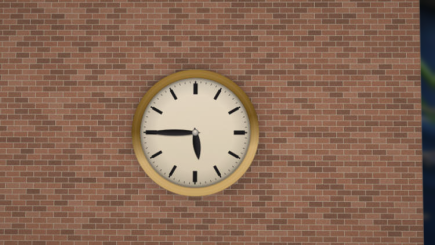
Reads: 5:45
